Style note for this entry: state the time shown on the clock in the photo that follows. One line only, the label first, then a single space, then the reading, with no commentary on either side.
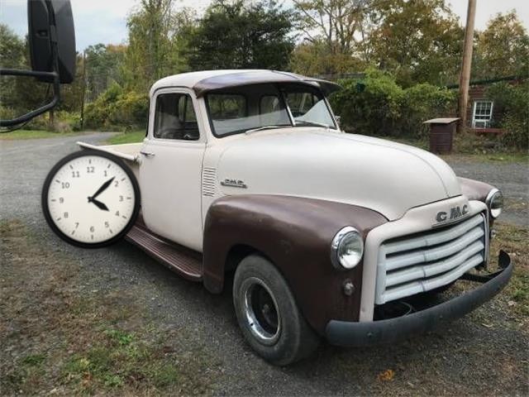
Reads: 4:08
